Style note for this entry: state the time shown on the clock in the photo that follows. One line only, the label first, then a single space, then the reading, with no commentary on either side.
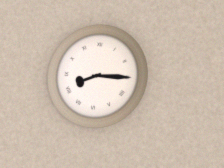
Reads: 8:15
